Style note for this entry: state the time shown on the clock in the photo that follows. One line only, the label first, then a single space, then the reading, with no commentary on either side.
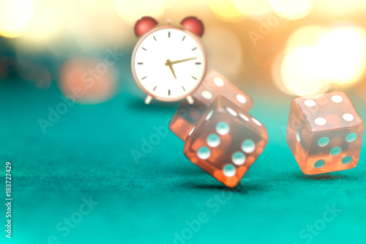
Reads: 5:13
